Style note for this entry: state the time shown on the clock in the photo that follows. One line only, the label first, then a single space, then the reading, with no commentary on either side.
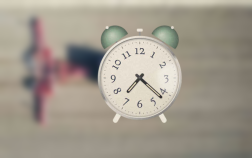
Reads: 7:22
